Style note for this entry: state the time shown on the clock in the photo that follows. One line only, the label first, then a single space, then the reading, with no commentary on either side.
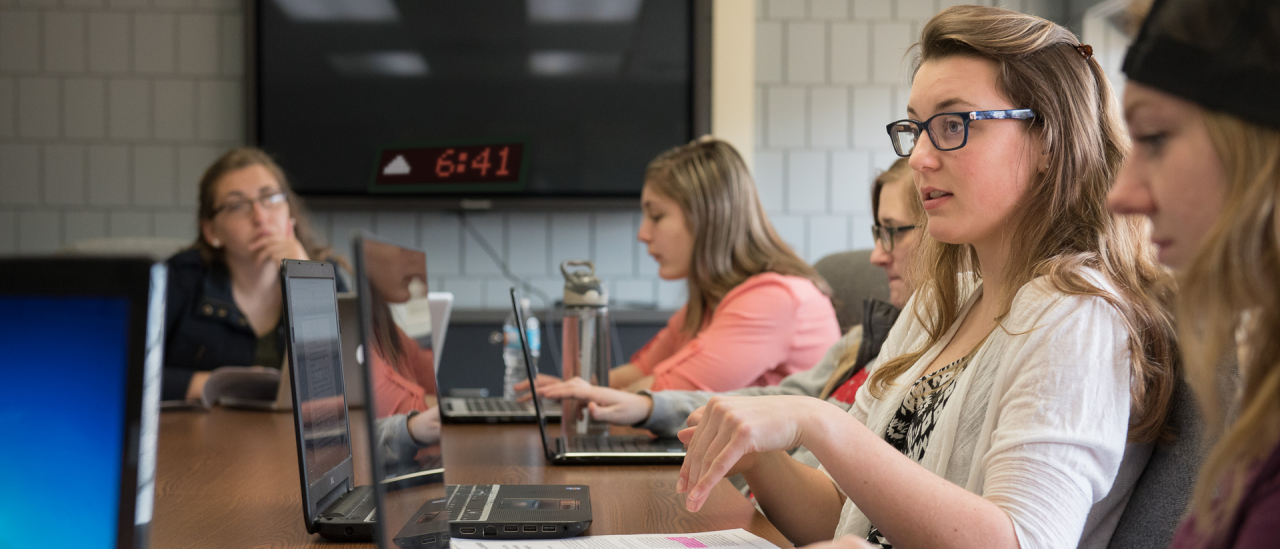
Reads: 6:41
